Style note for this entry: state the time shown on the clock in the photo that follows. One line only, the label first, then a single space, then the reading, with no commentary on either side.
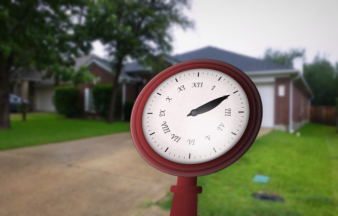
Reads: 2:10
